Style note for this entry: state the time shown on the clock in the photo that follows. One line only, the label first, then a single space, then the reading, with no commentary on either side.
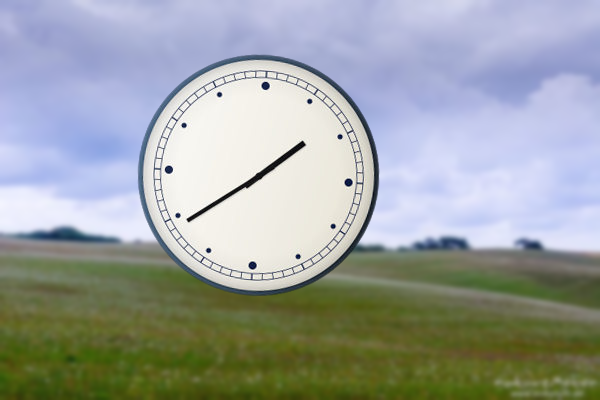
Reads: 1:39
